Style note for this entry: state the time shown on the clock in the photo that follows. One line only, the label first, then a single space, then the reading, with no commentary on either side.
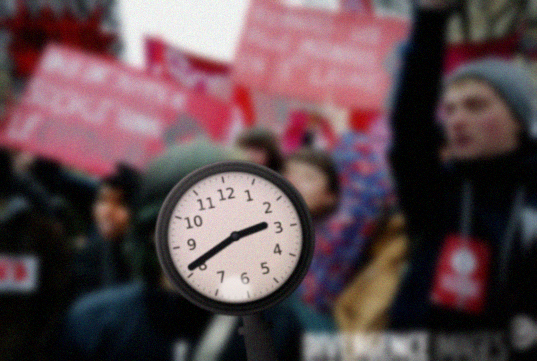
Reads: 2:41
